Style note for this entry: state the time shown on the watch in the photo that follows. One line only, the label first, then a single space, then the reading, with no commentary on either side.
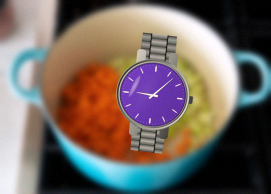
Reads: 9:07
